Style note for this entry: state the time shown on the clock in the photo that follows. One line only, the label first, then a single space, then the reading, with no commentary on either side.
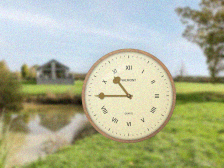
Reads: 10:45
